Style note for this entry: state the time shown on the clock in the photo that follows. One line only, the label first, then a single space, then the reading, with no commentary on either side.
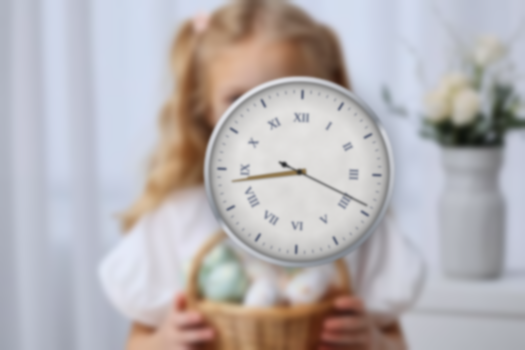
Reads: 8:43:19
